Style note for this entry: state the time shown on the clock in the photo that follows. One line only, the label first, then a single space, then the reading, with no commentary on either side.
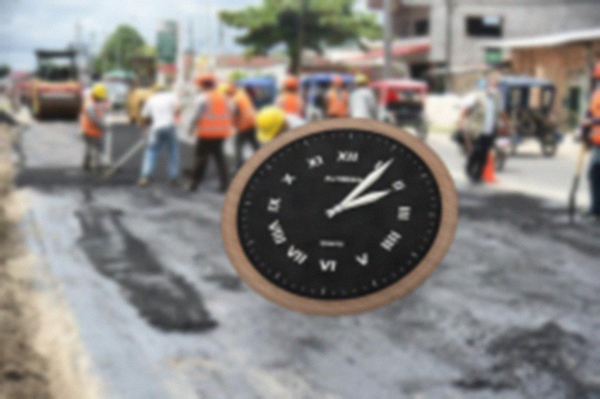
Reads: 2:06
